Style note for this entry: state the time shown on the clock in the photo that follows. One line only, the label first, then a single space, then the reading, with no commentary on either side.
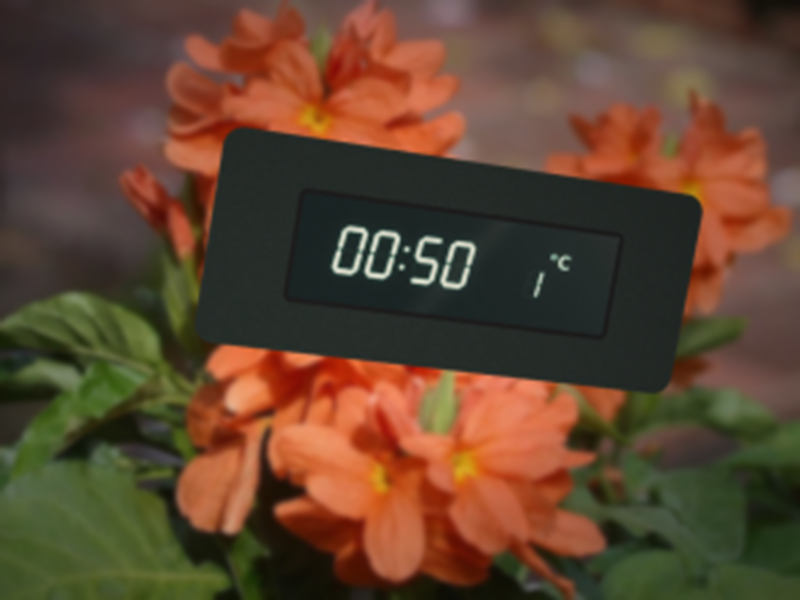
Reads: 0:50
